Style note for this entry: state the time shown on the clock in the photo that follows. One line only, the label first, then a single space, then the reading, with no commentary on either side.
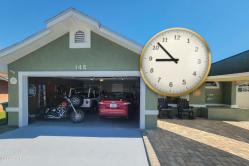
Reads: 8:52
